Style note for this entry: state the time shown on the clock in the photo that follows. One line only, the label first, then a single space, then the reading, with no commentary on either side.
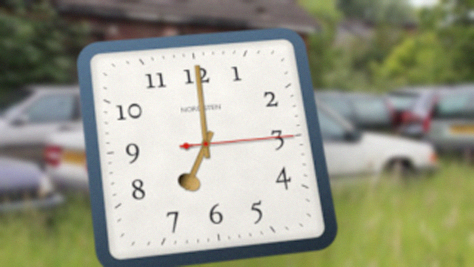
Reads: 7:00:15
